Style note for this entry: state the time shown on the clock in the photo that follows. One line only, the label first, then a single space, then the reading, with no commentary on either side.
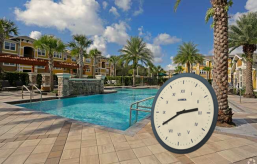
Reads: 2:40
